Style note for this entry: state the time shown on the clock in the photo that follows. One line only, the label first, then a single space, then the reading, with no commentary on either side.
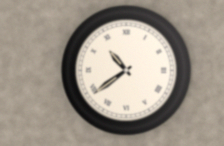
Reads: 10:39
